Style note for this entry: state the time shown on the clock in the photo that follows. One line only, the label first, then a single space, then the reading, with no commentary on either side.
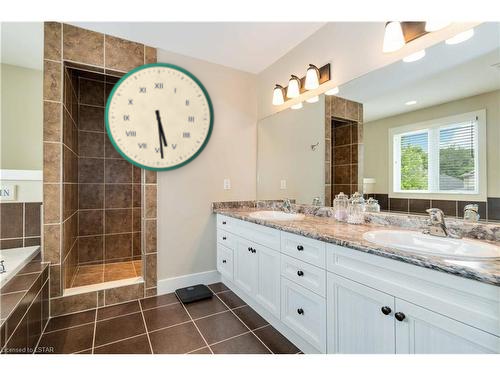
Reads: 5:29
